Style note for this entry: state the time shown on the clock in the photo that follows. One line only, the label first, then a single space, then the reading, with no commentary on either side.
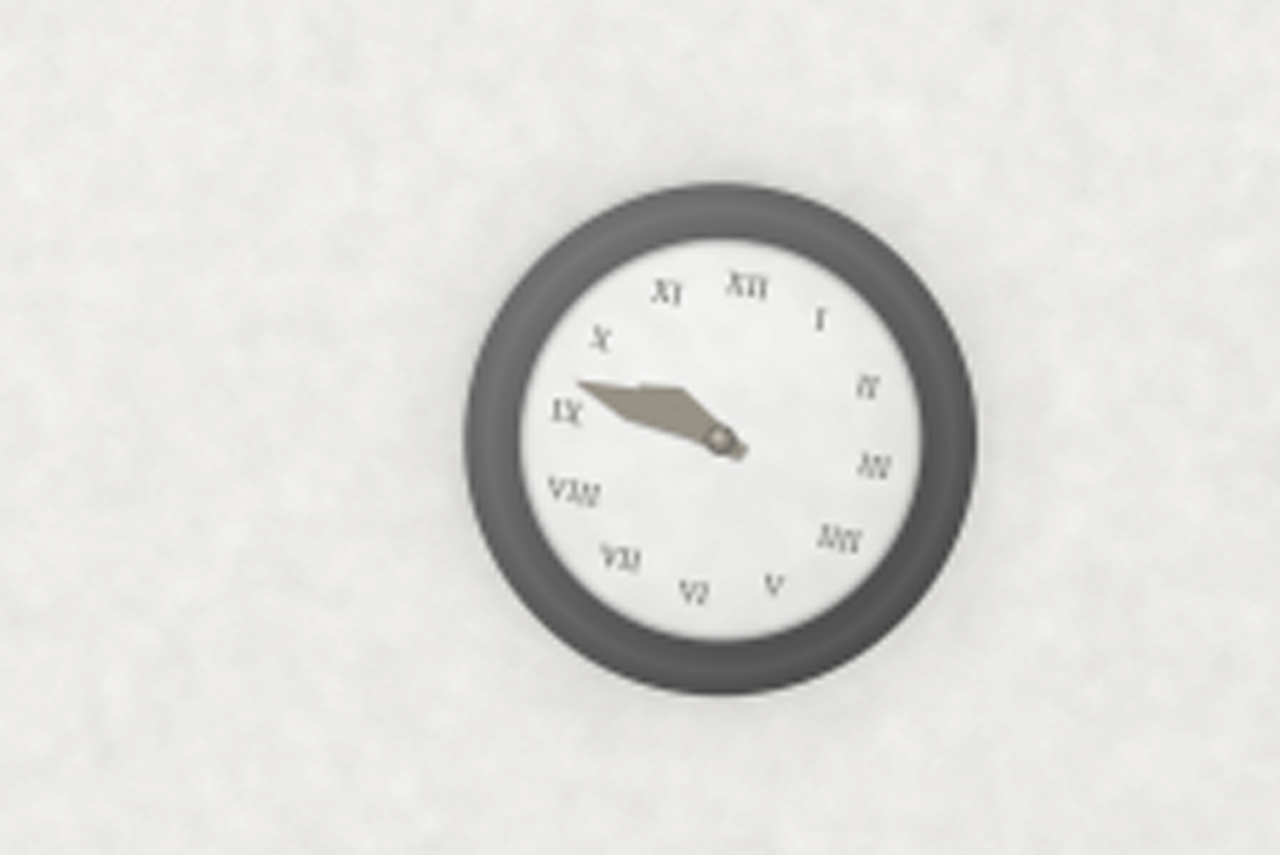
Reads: 9:47
